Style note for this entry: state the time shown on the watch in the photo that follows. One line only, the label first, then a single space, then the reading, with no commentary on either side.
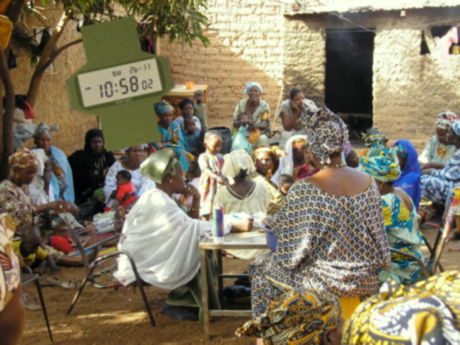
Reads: 10:58
